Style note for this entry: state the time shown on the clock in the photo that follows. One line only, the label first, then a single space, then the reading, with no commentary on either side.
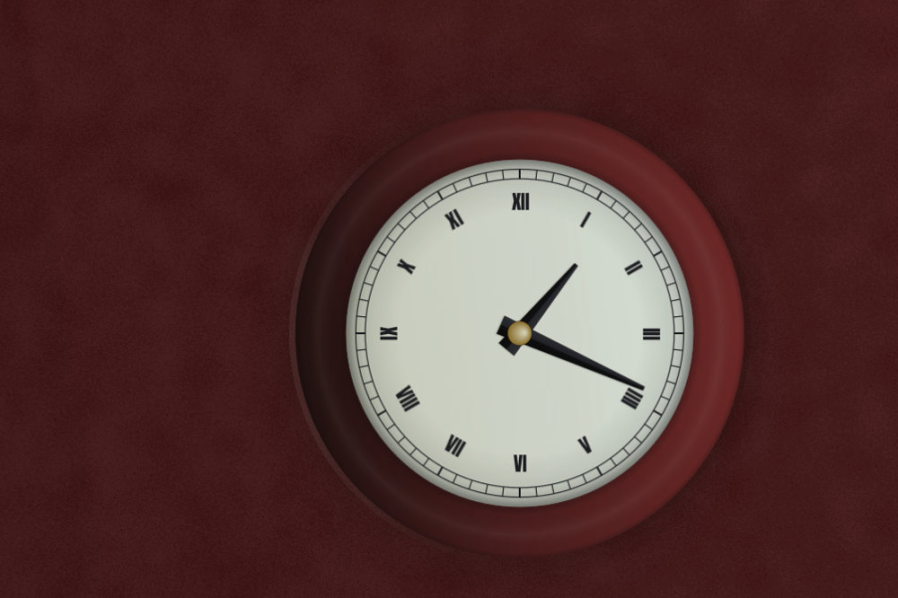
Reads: 1:19
